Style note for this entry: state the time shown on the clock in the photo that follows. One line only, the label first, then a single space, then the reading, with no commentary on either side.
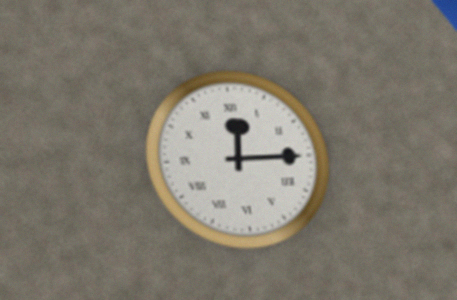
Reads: 12:15
